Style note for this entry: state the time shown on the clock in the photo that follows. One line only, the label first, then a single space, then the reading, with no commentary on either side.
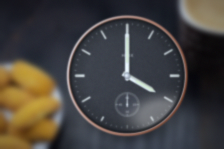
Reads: 4:00
